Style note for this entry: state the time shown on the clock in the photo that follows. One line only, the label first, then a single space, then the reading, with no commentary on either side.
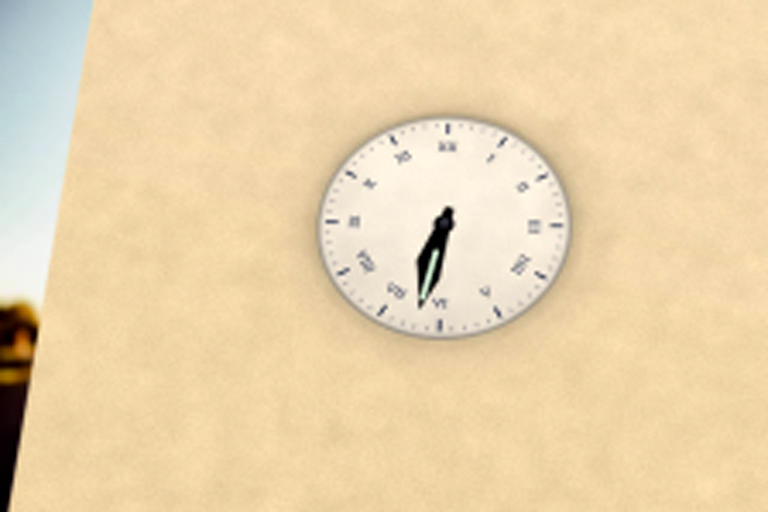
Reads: 6:32
